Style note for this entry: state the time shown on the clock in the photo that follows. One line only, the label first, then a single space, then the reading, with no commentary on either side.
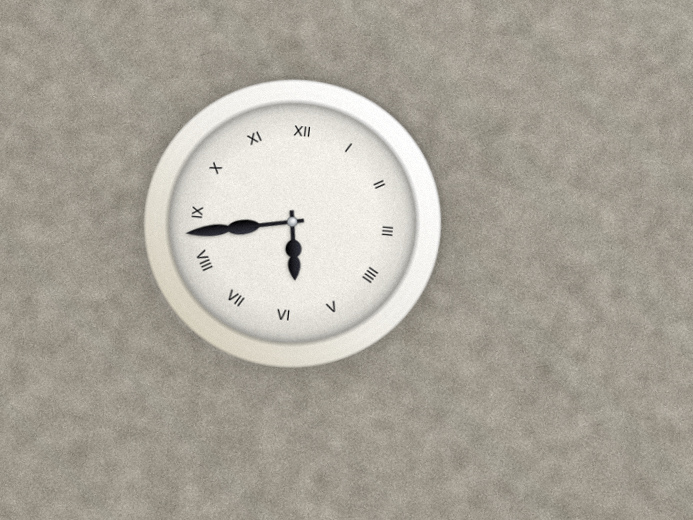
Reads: 5:43
